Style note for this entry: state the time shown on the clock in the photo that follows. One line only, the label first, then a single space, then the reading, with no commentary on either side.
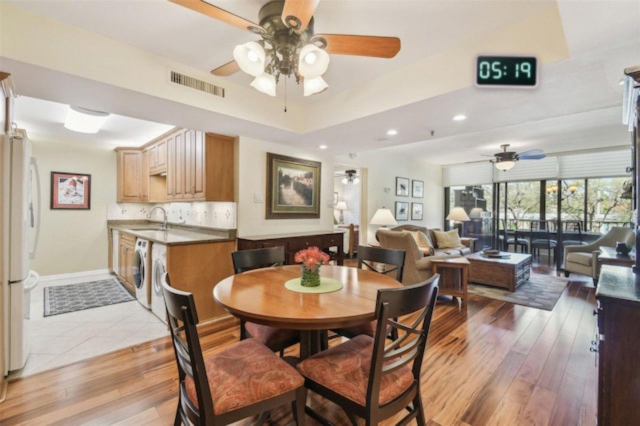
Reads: 5:19
